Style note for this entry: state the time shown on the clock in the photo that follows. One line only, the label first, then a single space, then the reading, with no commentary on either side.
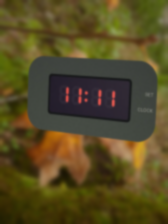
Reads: 11:11
